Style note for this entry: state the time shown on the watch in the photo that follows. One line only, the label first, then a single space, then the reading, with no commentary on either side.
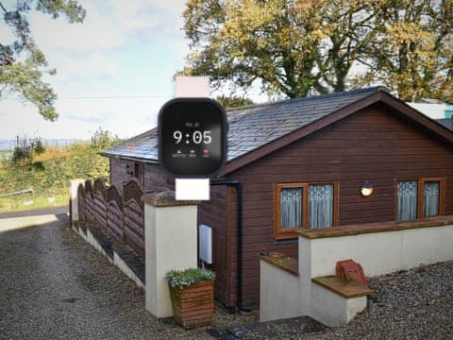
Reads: 9:05
